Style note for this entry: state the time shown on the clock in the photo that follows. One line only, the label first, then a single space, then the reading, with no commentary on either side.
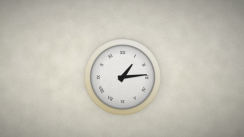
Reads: 1:14
